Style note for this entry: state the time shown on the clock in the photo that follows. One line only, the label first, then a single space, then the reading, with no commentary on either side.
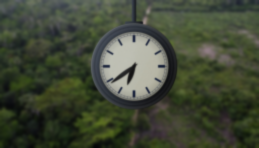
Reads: 6:39
